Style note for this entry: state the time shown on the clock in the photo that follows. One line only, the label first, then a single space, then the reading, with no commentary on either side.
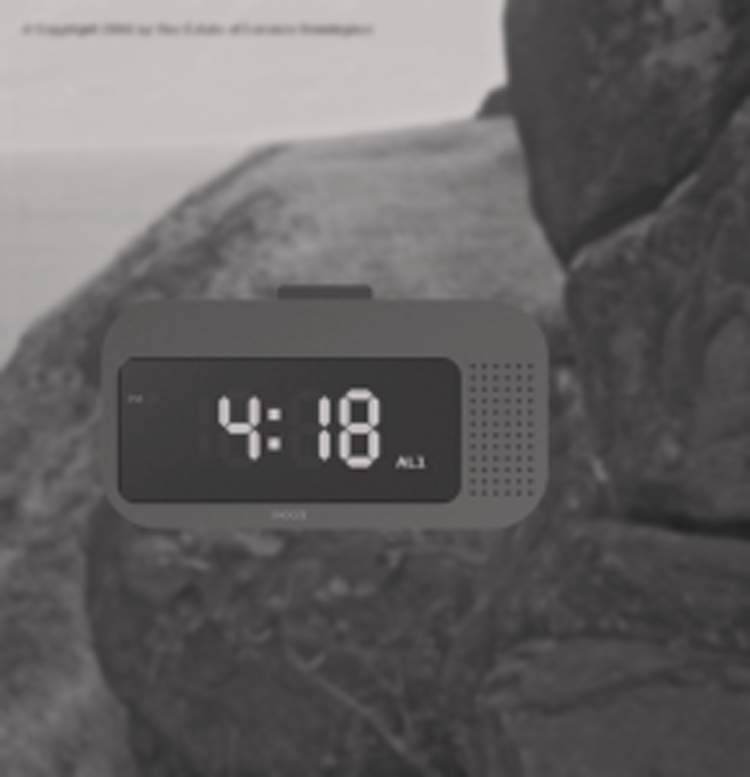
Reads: 4:18
